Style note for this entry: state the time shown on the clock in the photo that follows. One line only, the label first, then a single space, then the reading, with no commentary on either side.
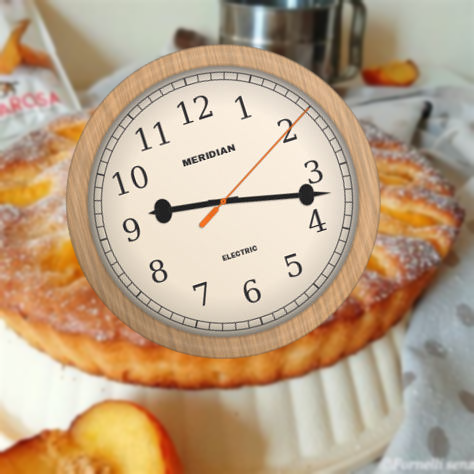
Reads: 9:17:10
